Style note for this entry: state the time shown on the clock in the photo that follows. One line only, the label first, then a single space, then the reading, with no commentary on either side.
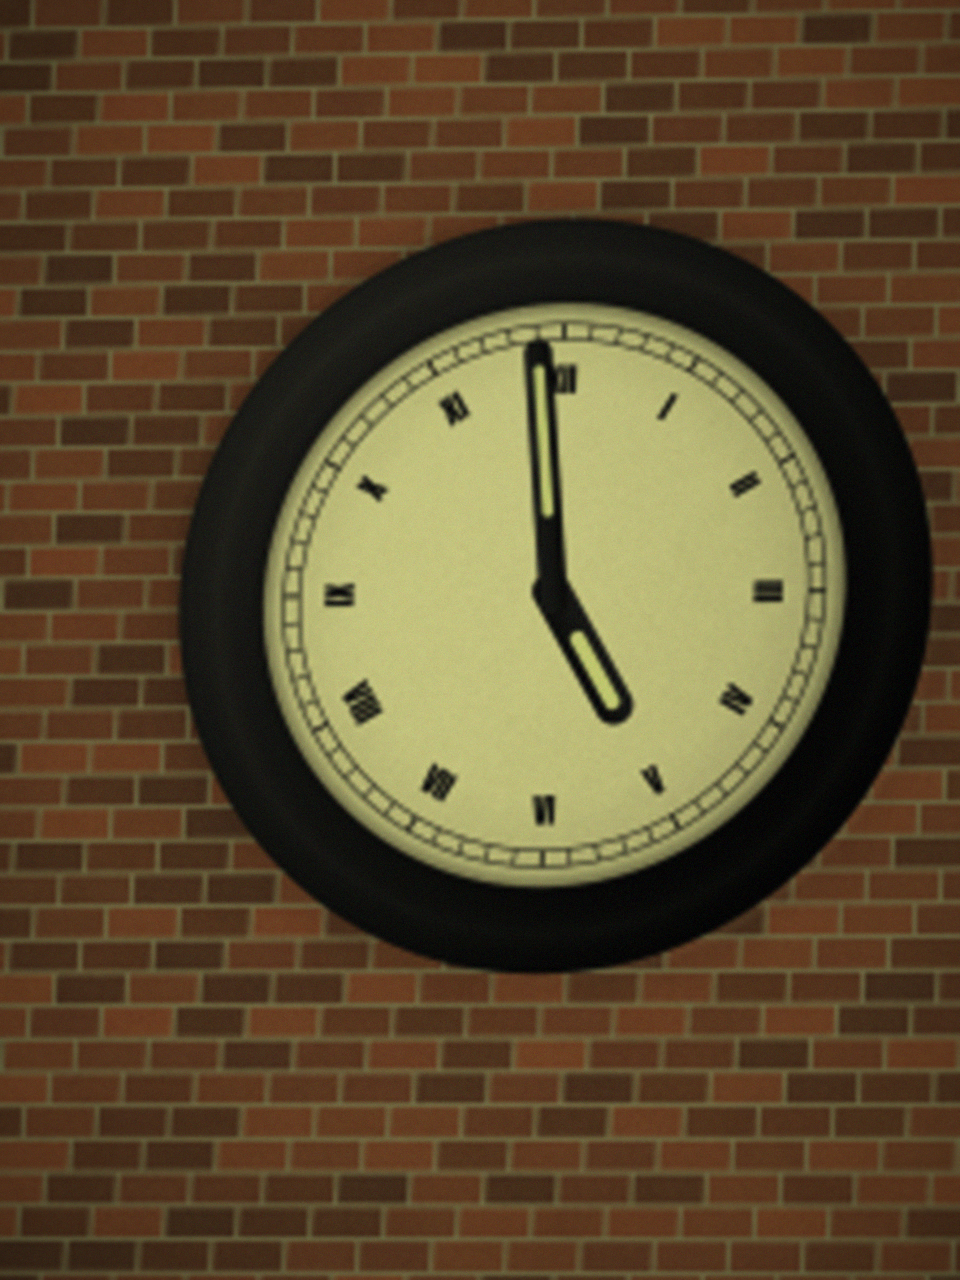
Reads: 4:59
